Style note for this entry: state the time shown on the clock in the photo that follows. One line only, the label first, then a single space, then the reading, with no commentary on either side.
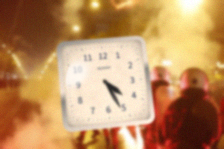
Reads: 4:26
